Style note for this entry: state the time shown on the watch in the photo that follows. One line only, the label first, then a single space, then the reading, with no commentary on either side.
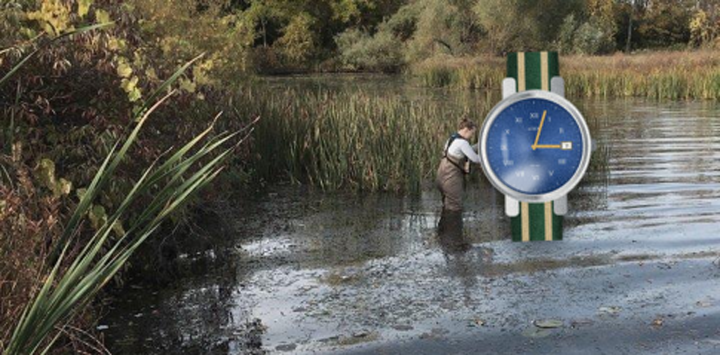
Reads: 3:03
